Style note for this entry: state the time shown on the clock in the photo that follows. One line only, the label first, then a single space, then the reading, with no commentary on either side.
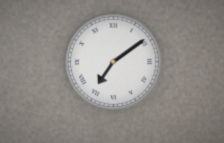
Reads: 7:09
